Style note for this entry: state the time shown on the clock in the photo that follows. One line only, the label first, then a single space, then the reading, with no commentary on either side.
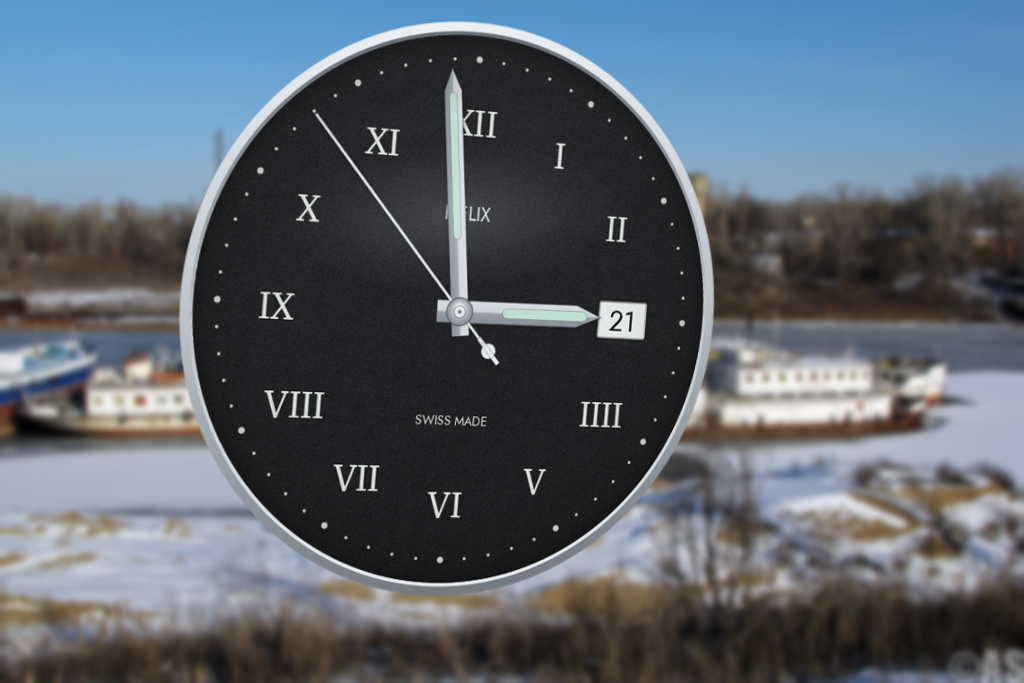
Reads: 2:58:53
